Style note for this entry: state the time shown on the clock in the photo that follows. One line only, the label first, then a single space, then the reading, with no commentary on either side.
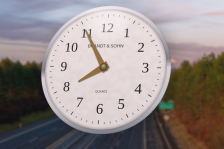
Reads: 7:55
